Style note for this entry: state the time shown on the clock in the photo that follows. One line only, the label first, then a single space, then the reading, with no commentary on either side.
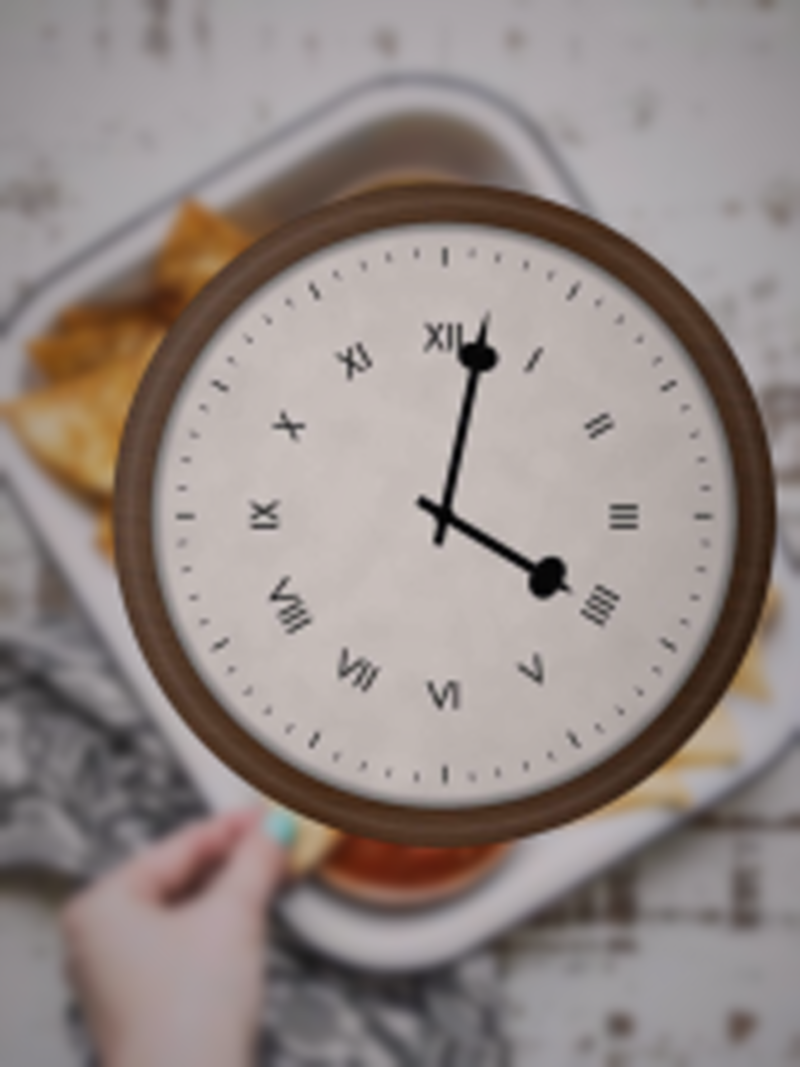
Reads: 4:02
